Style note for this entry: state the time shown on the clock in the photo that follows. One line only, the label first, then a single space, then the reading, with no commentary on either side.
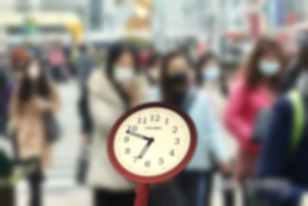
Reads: 6:48
